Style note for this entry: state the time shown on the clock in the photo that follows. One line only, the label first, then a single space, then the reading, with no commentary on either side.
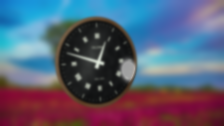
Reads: 12:48
